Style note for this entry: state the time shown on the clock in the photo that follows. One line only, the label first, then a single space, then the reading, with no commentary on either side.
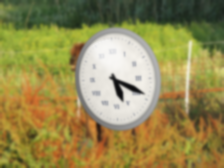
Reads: 5:19
